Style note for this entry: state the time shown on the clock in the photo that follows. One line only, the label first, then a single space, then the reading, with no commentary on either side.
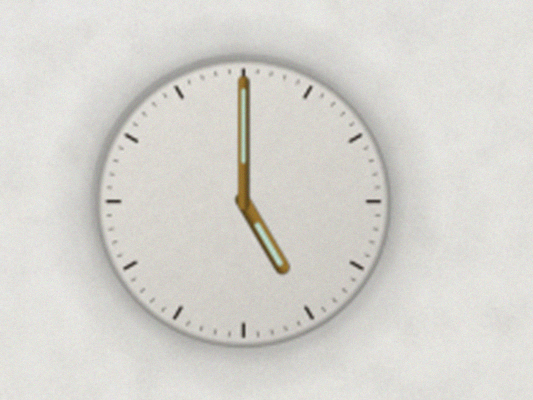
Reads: 5:00
